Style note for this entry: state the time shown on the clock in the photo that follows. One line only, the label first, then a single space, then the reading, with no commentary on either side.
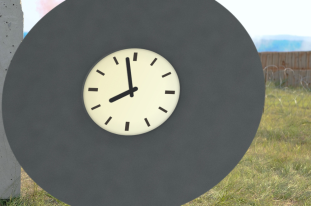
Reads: 7:58
